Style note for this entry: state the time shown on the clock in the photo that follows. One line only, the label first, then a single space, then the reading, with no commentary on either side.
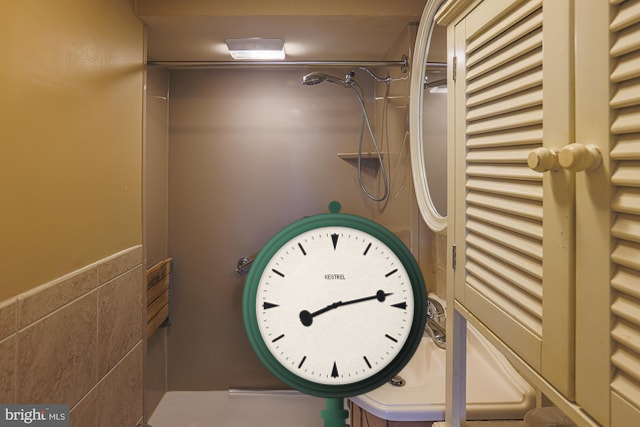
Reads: 8:13
